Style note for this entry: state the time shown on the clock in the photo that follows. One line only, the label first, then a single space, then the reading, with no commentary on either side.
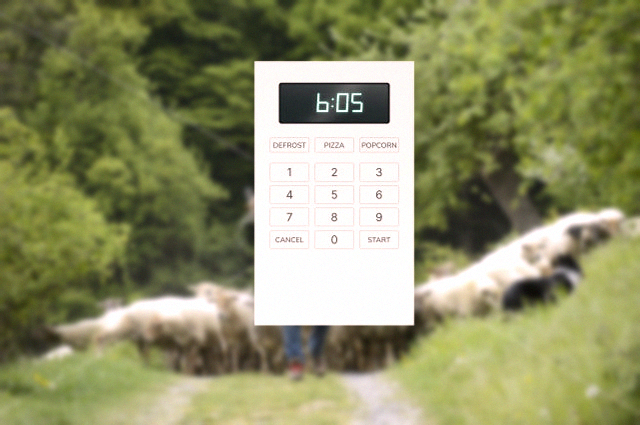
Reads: 6:05
